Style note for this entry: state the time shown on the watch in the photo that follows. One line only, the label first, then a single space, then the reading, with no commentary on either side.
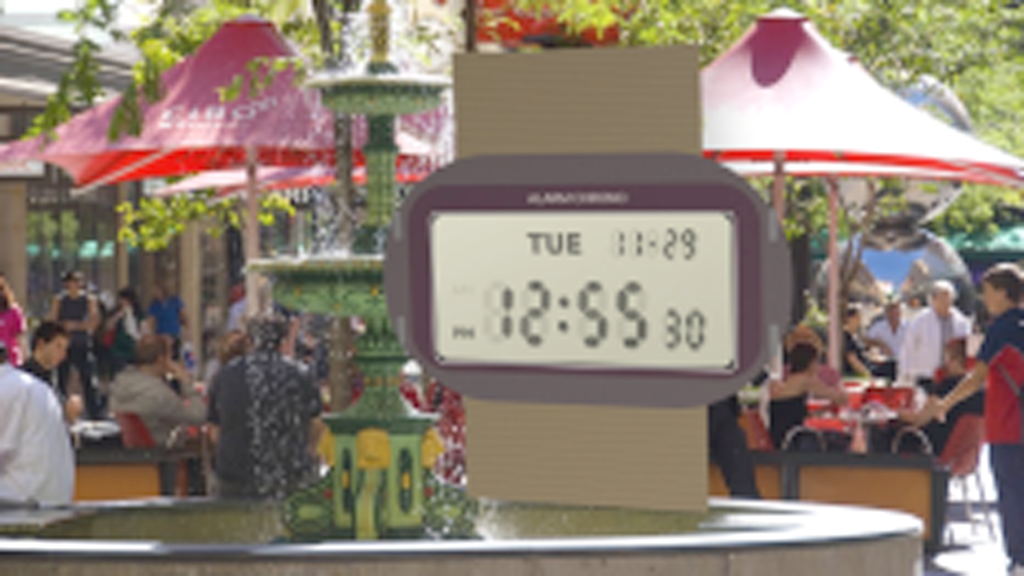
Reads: 12:55:30
